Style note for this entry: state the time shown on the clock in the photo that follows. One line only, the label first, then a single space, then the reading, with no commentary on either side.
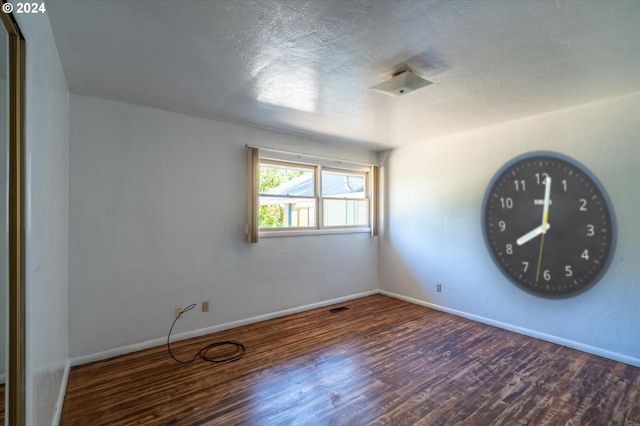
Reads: 8:01:32
